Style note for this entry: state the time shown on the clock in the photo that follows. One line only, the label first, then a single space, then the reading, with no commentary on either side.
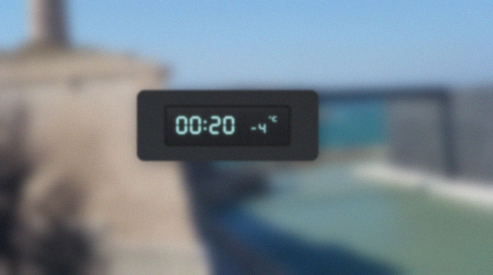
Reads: 0:20
